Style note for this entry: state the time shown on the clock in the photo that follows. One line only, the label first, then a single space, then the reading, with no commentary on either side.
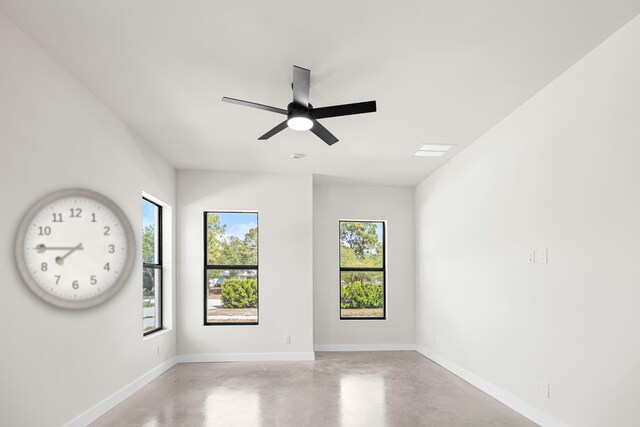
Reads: 7:45
